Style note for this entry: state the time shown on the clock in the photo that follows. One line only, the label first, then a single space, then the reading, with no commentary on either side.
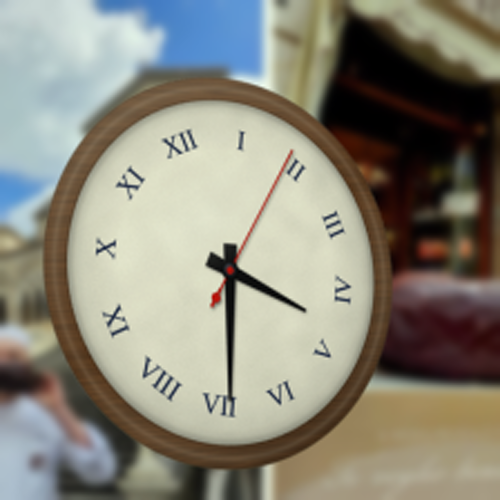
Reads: 4:34:09
